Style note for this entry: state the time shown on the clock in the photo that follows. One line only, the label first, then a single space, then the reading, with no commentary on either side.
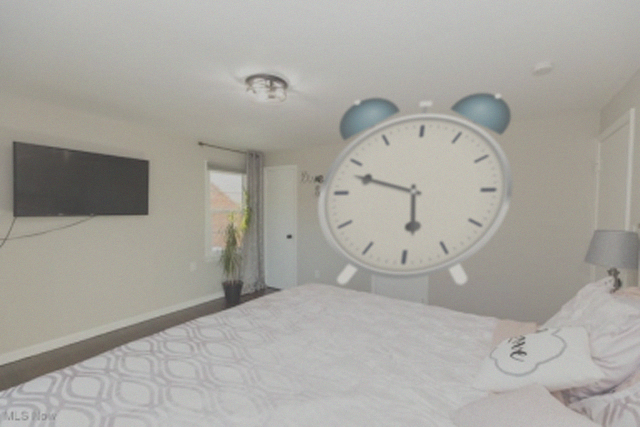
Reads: 5:48
